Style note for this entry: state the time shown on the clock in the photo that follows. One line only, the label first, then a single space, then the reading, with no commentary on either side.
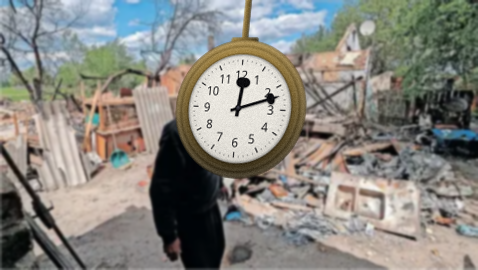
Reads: 12:12
